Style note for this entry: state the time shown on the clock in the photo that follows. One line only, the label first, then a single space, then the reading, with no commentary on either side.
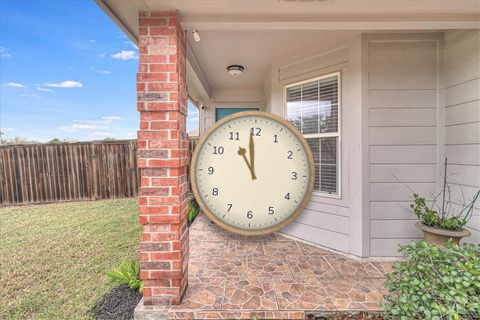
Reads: 10:59
